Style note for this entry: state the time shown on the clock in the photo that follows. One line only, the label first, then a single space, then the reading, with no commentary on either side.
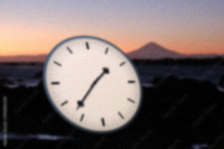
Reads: 1:37
